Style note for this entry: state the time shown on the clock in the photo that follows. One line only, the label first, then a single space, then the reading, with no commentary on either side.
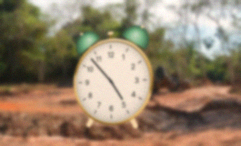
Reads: 4:53
